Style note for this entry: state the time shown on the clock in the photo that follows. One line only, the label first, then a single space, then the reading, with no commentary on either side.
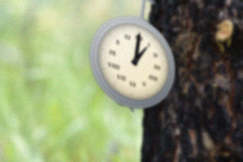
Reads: 1:00
